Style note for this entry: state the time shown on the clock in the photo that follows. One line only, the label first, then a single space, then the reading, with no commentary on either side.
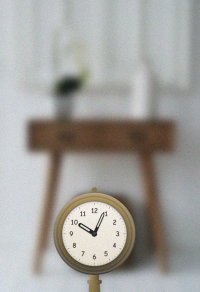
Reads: 10:04
